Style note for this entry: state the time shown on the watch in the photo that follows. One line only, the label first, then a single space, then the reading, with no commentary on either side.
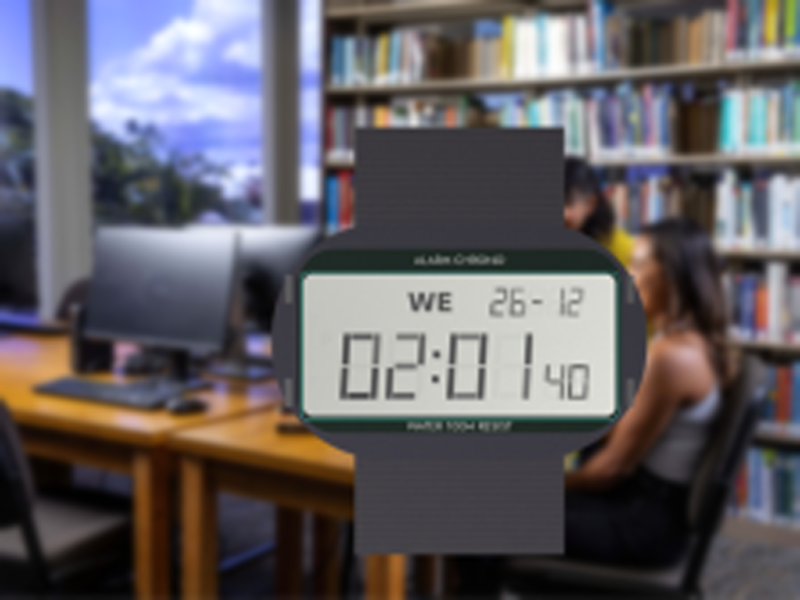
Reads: 2:01:40
